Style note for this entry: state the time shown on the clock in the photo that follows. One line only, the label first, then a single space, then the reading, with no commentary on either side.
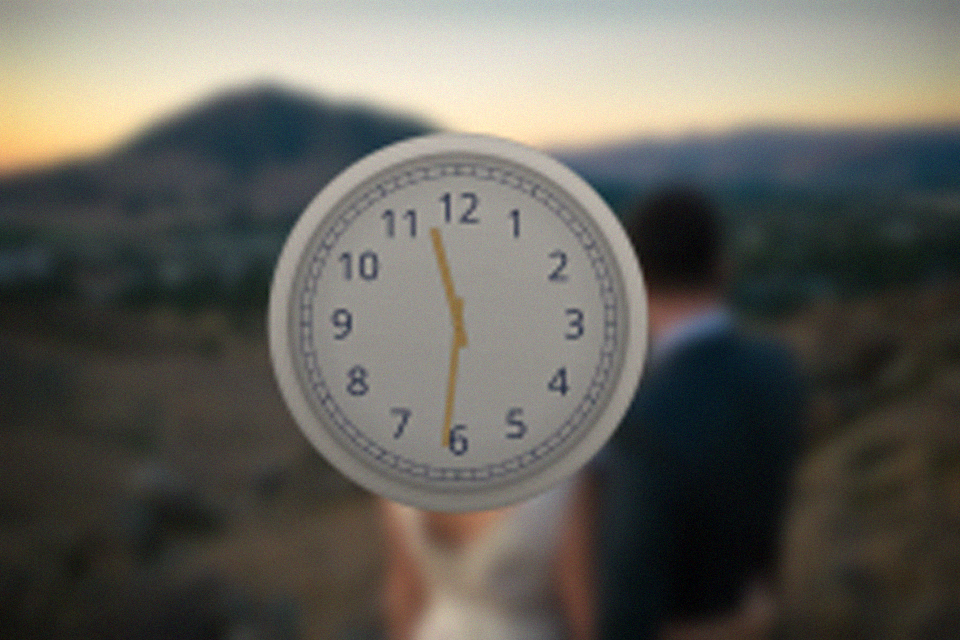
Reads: 11:31
